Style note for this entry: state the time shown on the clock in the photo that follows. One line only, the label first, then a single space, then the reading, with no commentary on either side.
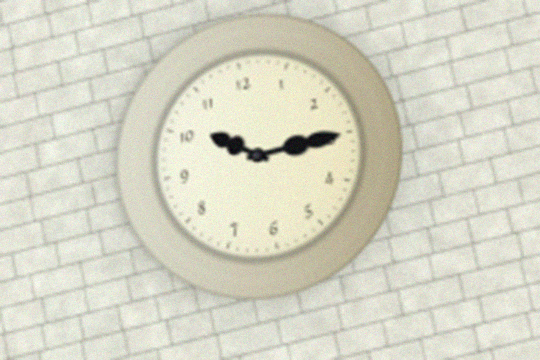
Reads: 10:15
